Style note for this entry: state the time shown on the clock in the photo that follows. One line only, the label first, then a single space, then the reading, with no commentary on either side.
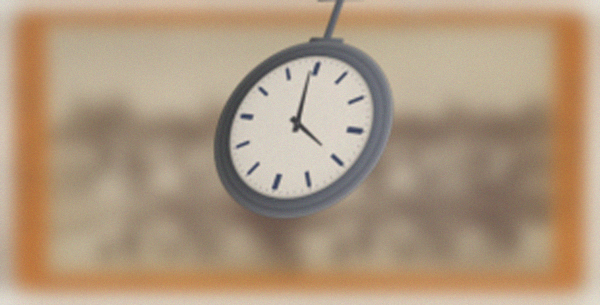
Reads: 3:59
